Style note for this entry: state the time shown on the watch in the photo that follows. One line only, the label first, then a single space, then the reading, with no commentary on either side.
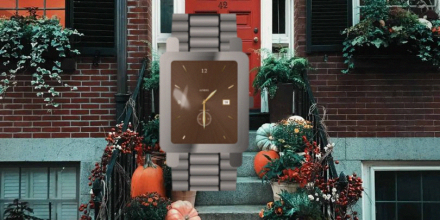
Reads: 1:30
